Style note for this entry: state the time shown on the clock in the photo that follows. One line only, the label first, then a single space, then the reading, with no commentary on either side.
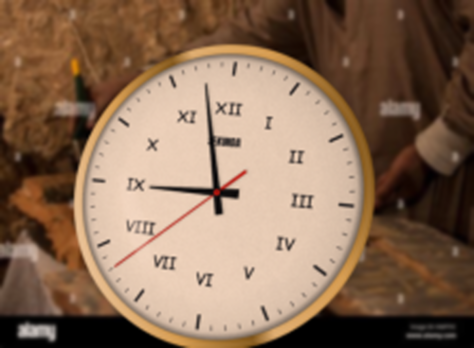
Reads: 8:57:38
